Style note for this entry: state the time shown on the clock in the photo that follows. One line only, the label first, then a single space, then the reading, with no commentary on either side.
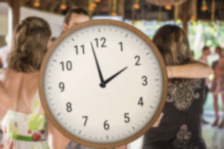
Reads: 1:58
